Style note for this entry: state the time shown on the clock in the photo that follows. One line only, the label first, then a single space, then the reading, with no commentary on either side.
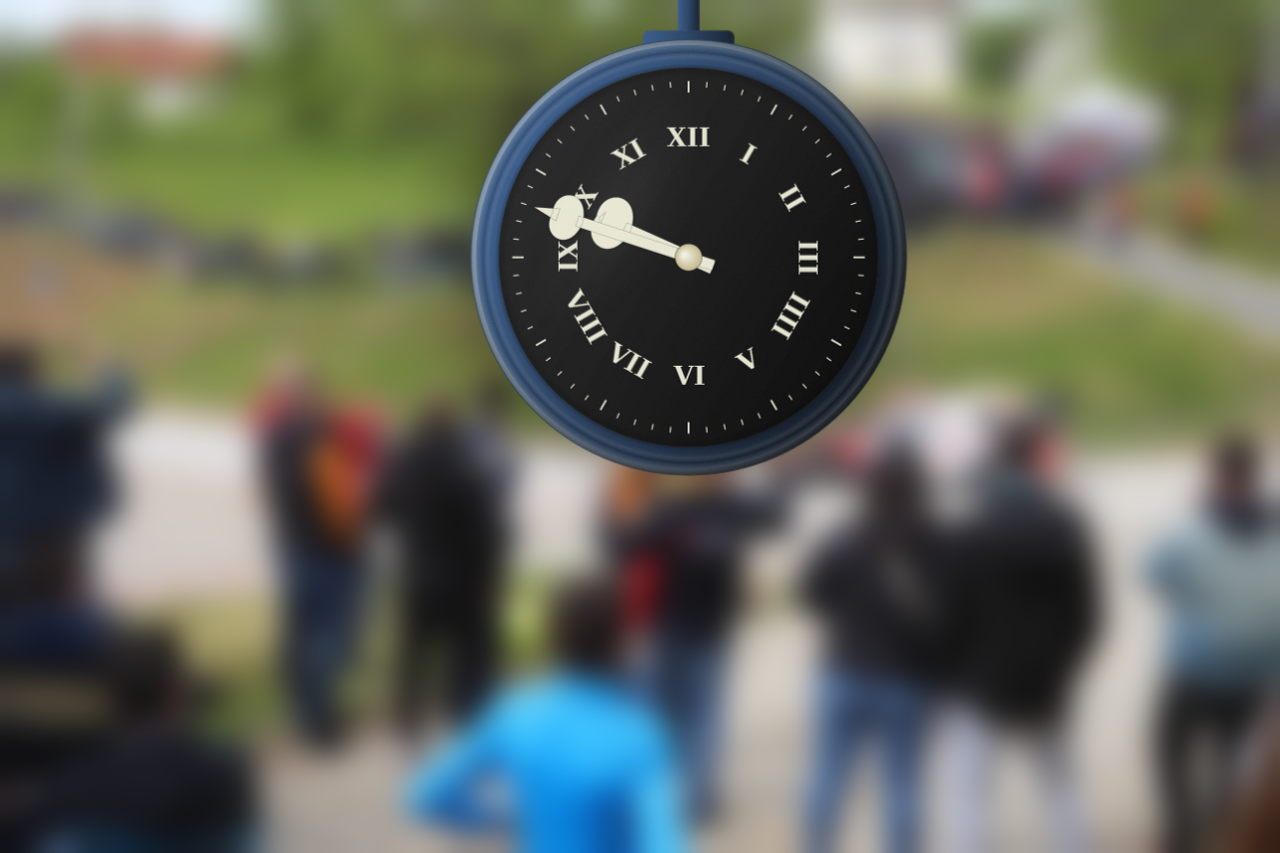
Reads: 9:48
